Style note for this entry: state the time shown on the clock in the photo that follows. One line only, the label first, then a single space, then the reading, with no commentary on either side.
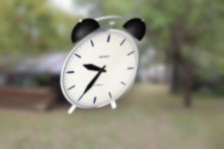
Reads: 9:35
